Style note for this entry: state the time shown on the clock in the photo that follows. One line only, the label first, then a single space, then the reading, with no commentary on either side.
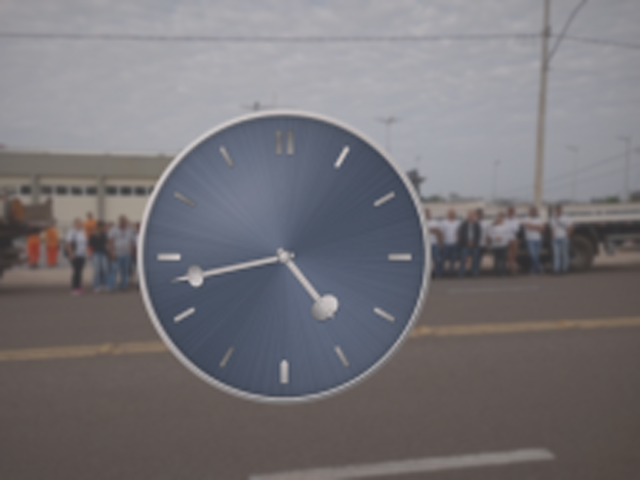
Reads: 4:43
